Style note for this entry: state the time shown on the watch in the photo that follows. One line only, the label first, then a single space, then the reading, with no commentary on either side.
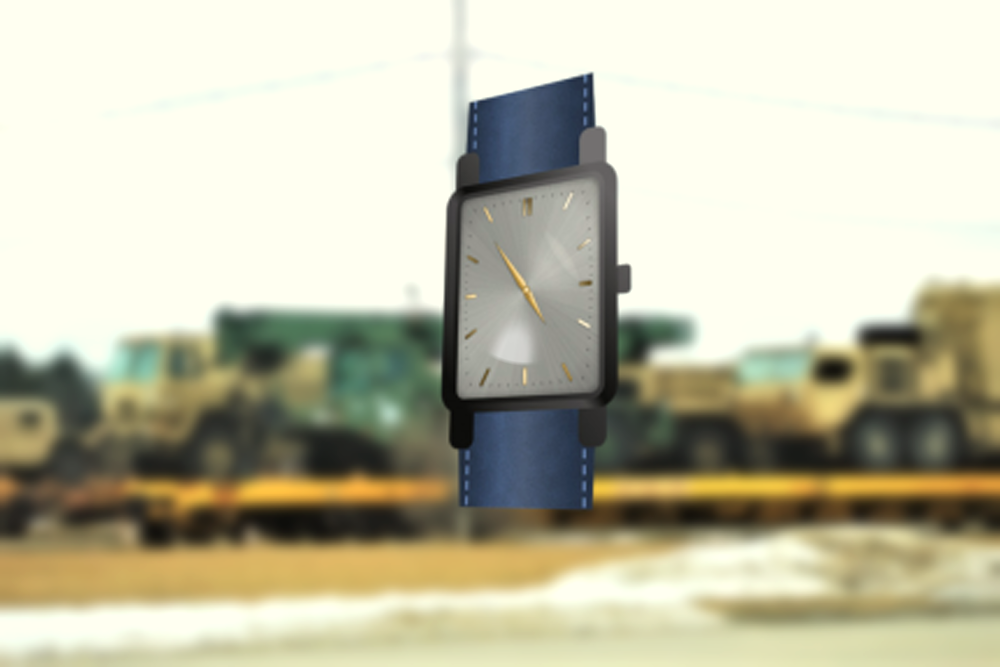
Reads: 4:54
